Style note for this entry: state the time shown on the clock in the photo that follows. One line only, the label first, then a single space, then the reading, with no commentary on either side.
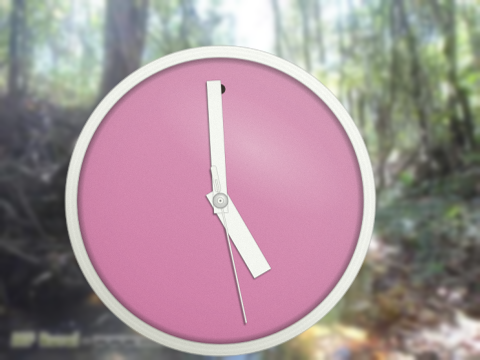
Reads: 4:59:28
